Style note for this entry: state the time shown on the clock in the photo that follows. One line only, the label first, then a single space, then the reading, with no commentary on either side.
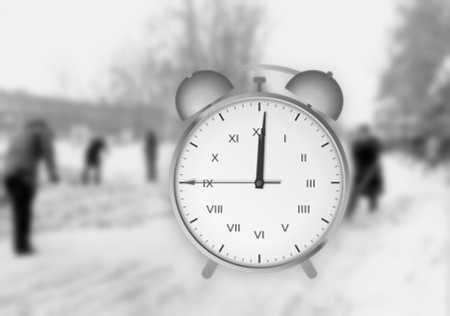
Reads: 12:00:45
